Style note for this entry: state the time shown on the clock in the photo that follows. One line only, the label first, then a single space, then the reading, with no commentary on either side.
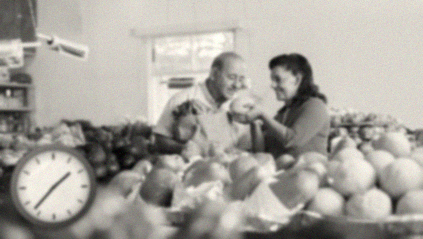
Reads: 1:37
